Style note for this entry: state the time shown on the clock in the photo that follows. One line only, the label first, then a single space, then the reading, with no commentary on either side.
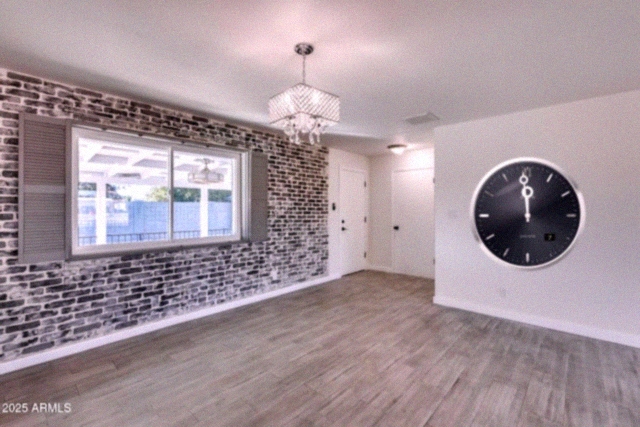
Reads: 11:59
